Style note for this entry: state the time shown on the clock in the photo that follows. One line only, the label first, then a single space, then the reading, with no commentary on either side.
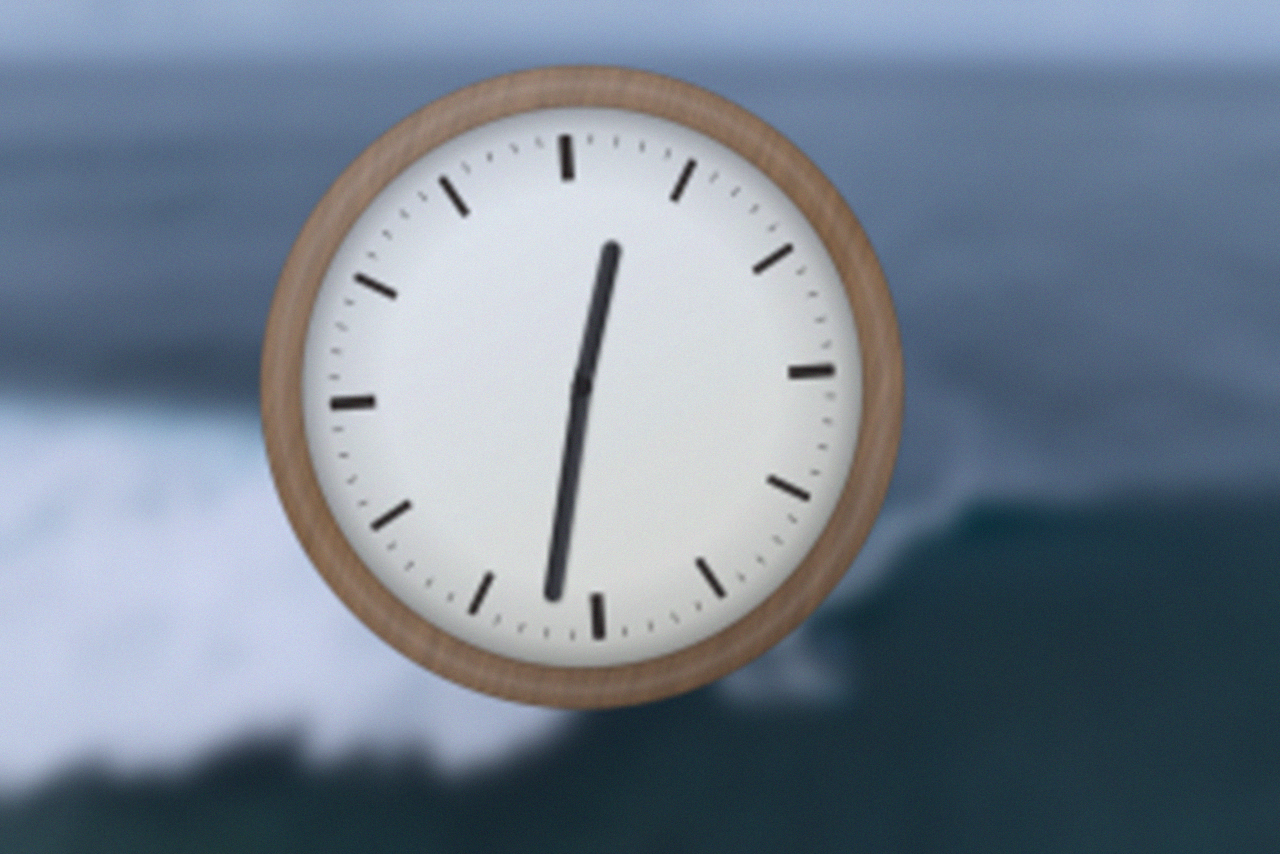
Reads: 12:32
